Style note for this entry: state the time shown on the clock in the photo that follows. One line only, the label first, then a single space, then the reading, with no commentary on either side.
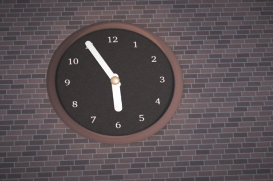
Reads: 5:55
